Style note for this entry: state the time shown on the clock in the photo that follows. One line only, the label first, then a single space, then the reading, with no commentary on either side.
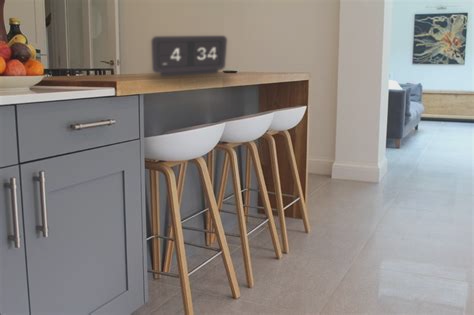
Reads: 4:34
